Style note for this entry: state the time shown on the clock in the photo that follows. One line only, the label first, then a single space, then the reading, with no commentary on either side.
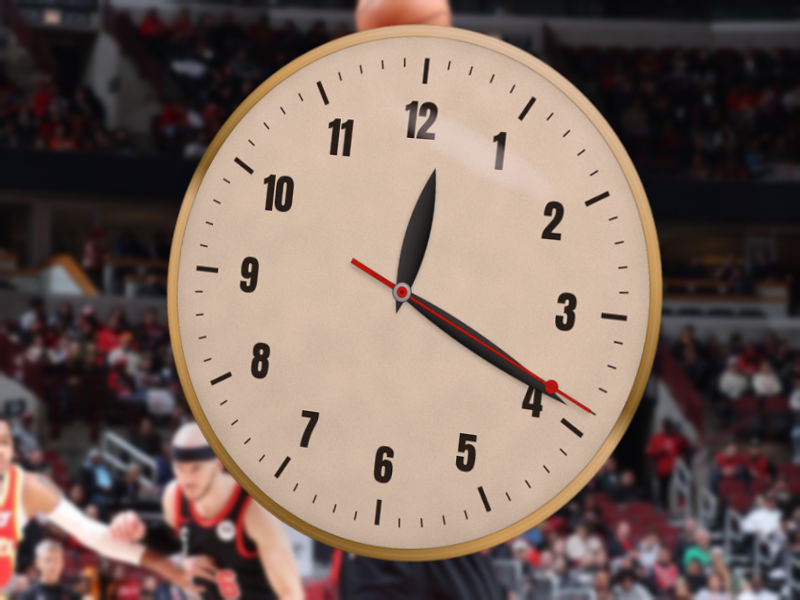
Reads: 12:19:19
